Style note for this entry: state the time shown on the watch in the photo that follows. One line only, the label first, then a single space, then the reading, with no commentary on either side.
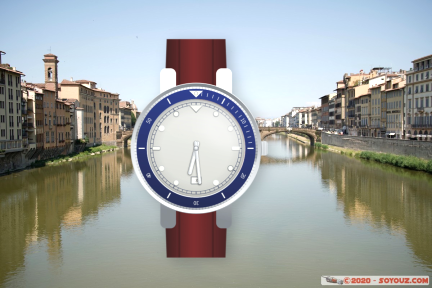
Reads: 6:29
